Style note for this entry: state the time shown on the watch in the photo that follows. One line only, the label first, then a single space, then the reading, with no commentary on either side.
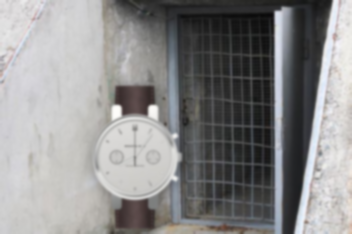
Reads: 8:06
